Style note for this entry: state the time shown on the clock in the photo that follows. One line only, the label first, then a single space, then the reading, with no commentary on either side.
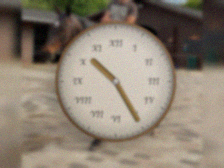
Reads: 10:25
